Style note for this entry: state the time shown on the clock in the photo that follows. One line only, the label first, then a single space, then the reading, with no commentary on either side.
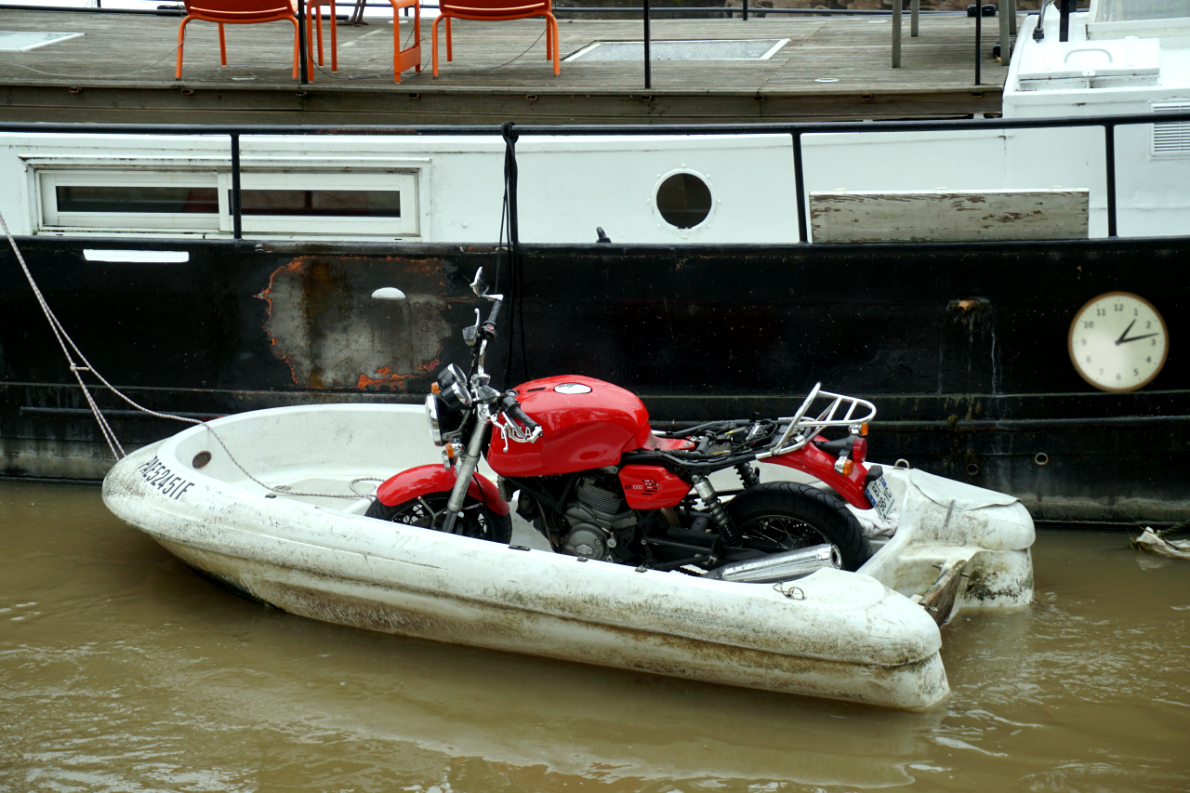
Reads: 1:13
